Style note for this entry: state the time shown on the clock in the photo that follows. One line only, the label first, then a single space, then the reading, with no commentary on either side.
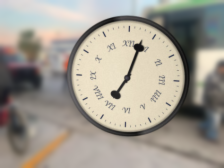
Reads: 7:03
